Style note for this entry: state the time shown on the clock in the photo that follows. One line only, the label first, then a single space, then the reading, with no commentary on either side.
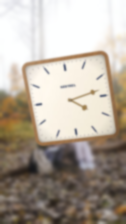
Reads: 4:13
